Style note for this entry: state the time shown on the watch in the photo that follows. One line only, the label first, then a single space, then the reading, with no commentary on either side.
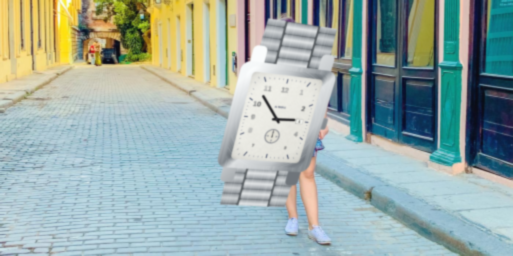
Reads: 2:53
